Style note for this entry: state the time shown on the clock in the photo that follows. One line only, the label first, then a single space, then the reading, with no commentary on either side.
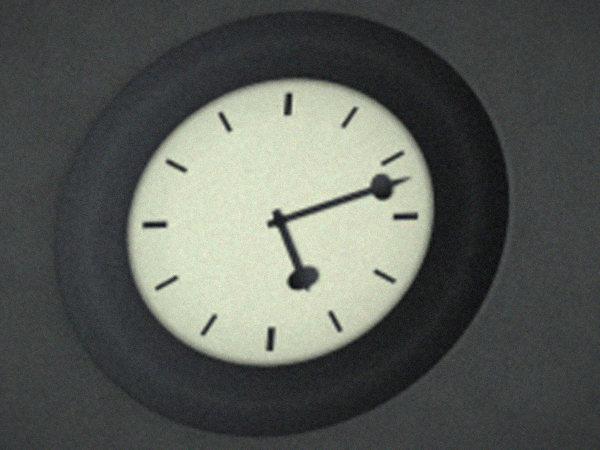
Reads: 5:12
